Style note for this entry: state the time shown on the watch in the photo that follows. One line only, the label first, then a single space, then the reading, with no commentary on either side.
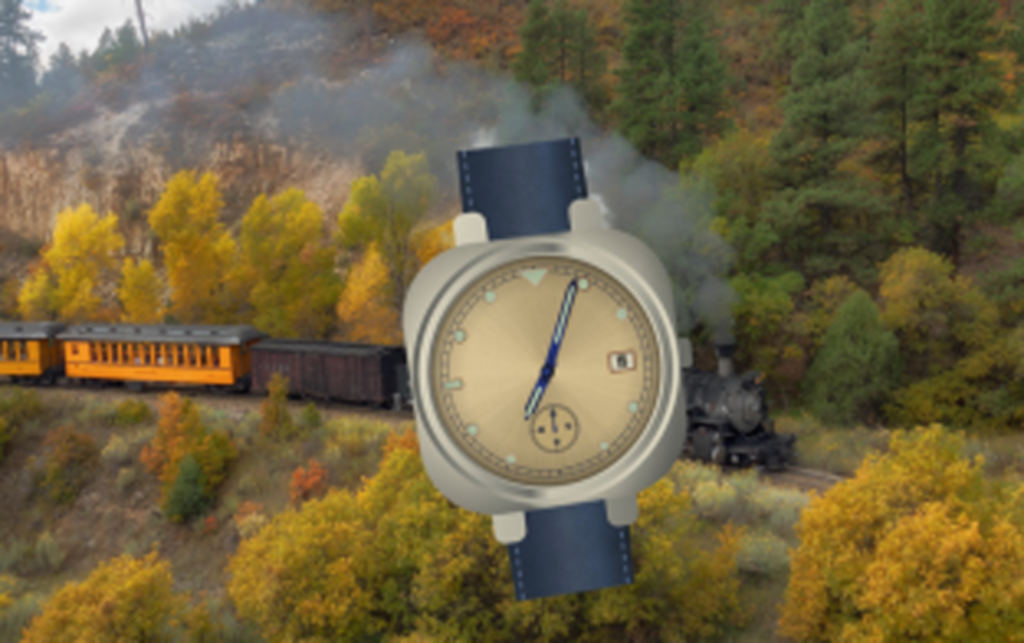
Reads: 7:04
